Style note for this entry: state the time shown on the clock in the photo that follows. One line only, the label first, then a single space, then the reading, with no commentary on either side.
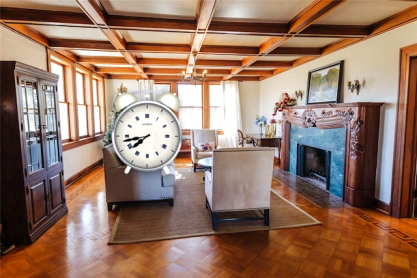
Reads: 7:43
